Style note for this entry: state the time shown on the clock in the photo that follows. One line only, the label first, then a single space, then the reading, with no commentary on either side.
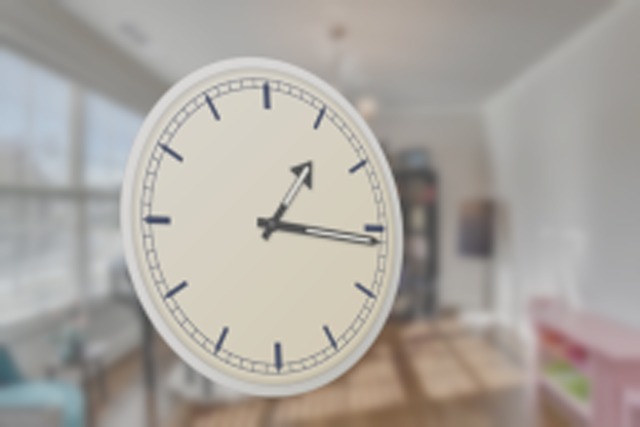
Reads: 1:16
